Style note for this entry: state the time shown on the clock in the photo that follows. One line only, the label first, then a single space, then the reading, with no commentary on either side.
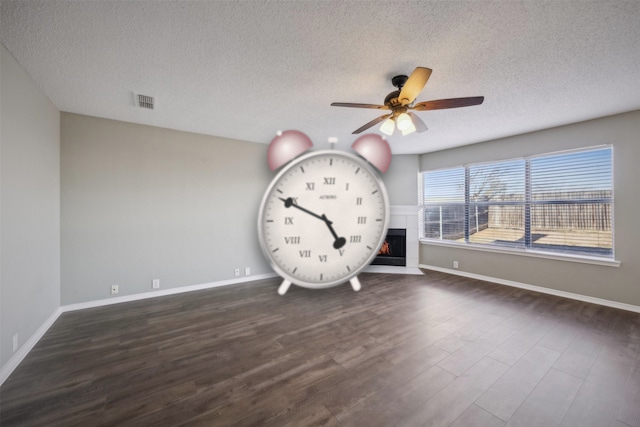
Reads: 4:49
